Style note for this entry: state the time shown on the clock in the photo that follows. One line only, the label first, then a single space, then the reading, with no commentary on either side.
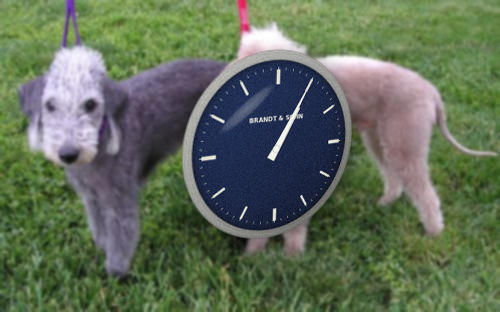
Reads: 1:05
